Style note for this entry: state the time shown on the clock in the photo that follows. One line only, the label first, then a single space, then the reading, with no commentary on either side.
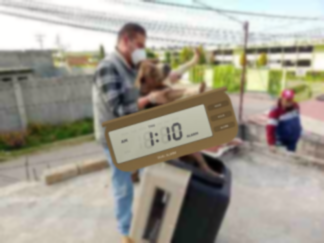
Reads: 1:10
